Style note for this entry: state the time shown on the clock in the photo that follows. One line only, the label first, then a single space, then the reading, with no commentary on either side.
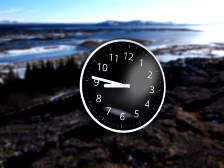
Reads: 8:46
